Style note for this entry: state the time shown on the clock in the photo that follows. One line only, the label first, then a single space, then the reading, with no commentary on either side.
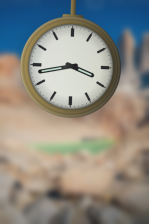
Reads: 3:43
